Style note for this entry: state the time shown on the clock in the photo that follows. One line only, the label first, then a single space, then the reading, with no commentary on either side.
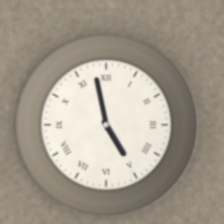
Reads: 4:58
